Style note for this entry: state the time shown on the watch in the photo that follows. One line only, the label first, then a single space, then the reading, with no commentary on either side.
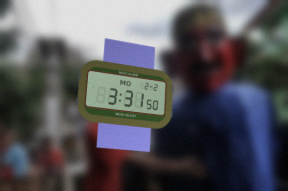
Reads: 3:31:50
